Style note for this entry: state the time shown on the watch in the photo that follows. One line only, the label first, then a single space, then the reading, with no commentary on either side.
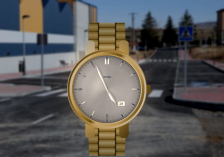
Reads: 4:56
